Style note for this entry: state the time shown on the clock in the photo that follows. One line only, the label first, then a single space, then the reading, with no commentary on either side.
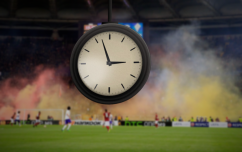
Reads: 2:57
